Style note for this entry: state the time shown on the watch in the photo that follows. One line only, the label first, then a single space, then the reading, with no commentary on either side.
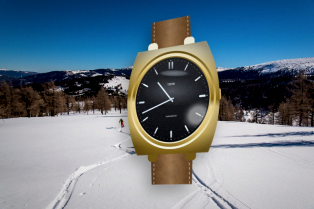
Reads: 10:42
